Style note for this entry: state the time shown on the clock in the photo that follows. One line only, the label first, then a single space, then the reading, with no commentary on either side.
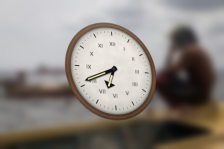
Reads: 6:41
